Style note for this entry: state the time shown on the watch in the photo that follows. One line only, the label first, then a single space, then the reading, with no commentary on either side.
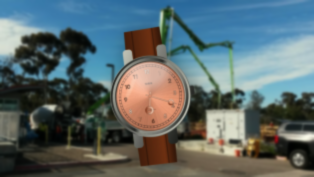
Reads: 6:19
